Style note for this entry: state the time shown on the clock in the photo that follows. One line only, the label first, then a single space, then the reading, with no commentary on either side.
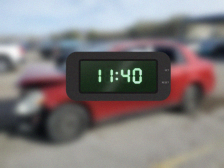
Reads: 11:40
